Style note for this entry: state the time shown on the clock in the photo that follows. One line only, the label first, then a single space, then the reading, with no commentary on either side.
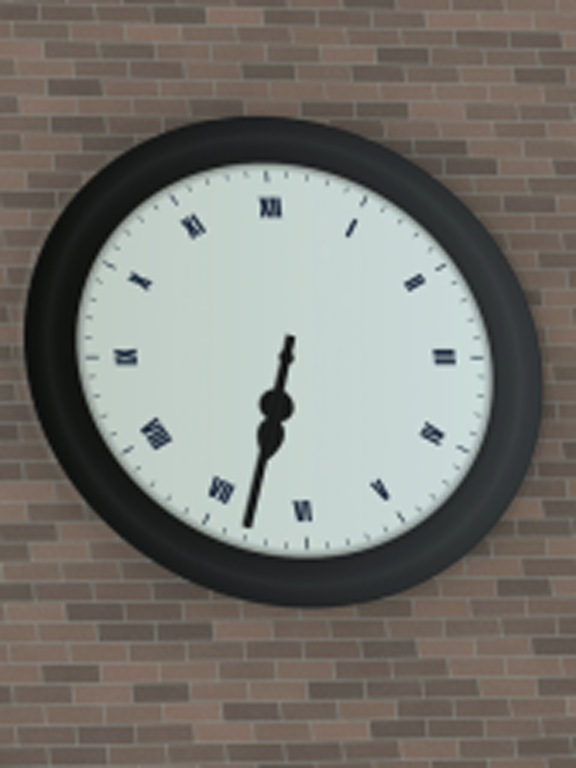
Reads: 6:33
